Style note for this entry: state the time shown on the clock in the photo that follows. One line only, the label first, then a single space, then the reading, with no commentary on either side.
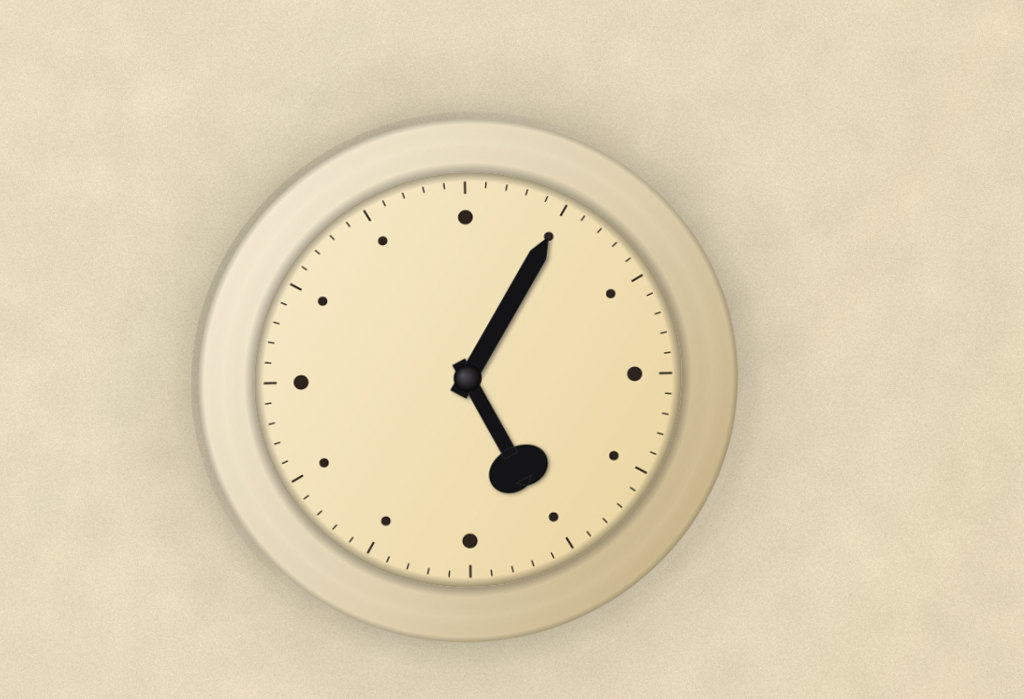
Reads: 5:05
